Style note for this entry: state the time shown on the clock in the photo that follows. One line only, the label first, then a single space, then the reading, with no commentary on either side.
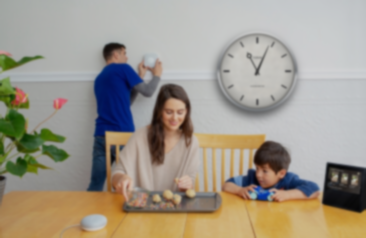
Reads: 11:04
